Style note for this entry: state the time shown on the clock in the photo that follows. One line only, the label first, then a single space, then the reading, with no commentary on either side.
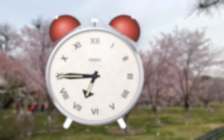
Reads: 6:45
